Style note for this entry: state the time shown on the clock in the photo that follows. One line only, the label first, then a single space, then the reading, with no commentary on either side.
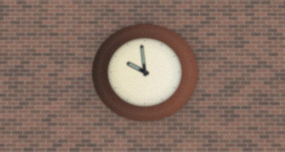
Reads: 9:59
